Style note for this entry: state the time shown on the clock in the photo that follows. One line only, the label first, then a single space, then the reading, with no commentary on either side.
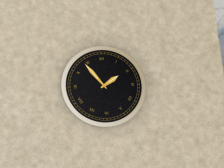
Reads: 1:54
